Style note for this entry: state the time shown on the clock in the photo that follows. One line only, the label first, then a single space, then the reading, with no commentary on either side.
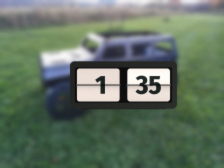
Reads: 1:35
